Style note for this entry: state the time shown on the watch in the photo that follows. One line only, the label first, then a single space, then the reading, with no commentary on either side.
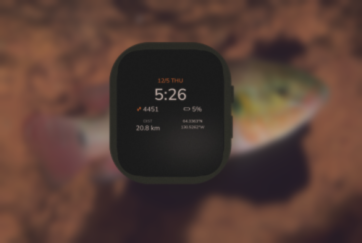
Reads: 5:26
